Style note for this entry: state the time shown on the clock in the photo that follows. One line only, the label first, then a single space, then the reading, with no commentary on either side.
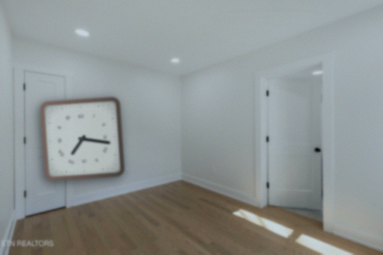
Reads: 7:17
